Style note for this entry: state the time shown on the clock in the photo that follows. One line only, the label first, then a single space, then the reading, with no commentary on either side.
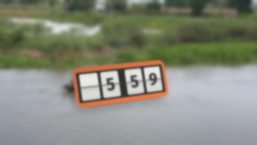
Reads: 5:59
